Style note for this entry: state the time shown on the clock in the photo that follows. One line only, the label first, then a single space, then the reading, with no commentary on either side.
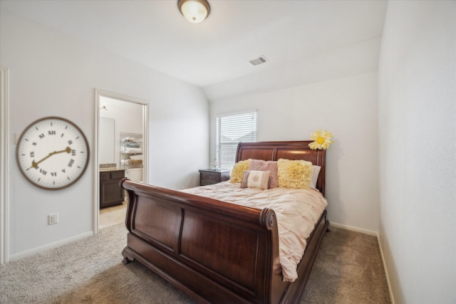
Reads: 2:40
